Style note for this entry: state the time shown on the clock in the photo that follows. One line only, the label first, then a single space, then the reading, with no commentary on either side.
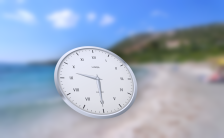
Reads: 9:30
